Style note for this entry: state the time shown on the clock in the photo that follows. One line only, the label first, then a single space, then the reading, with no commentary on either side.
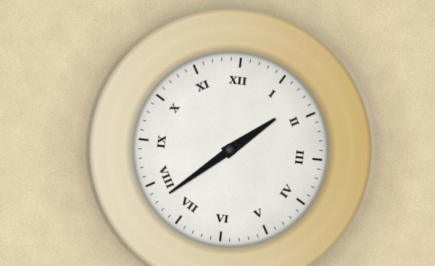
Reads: 1:38
